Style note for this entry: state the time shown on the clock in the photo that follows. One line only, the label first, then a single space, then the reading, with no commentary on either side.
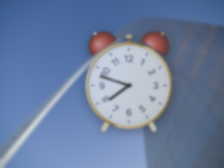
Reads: 7:48
